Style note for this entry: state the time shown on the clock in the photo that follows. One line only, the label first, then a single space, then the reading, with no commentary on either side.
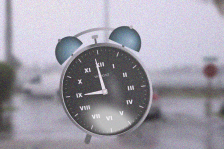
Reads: 8:59
